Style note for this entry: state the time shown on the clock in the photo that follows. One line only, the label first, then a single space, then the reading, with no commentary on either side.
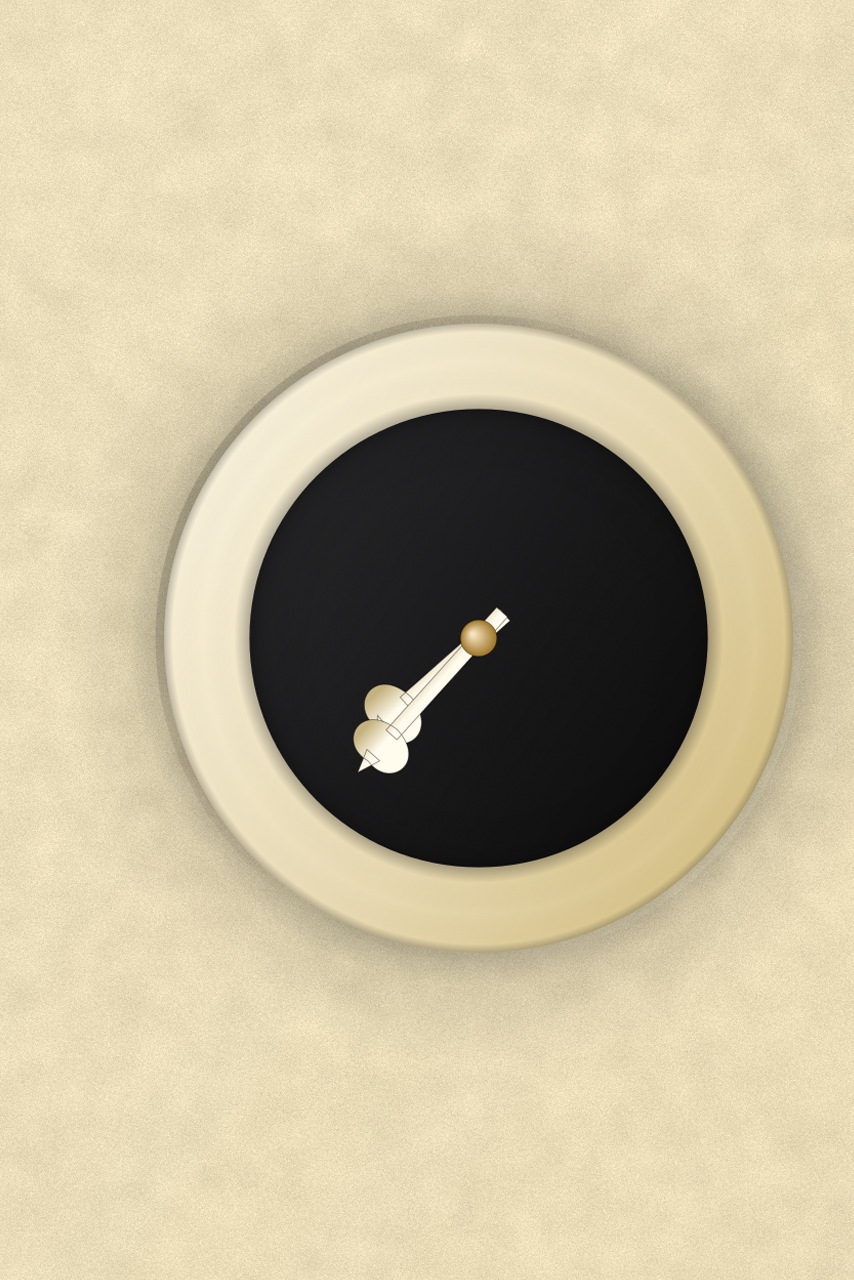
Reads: 7:37
